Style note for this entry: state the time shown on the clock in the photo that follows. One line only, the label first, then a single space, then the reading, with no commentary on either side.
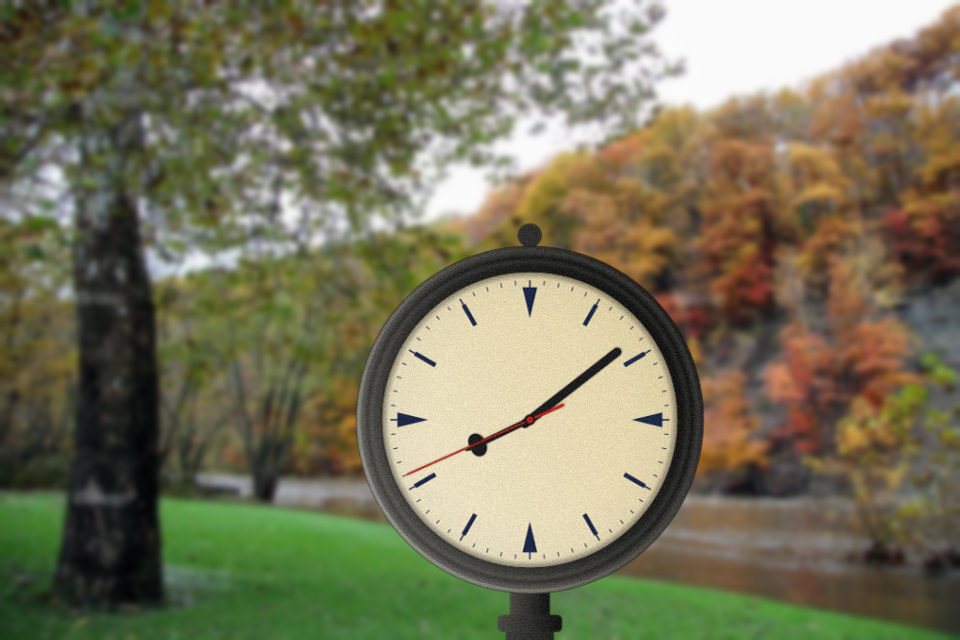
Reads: 8:08:41
